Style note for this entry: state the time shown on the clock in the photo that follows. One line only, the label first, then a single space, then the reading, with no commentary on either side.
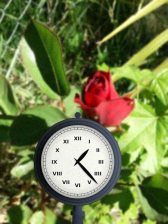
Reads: 1:23
